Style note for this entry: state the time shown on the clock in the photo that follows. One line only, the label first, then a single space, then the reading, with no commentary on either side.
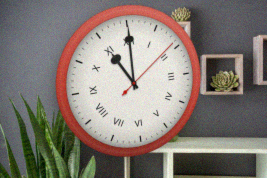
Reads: 11:00:09
